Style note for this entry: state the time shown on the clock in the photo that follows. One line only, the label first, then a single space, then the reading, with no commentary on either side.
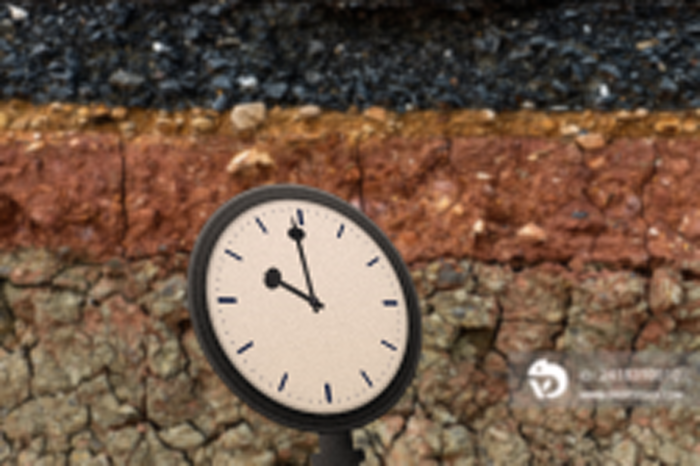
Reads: 9:59
